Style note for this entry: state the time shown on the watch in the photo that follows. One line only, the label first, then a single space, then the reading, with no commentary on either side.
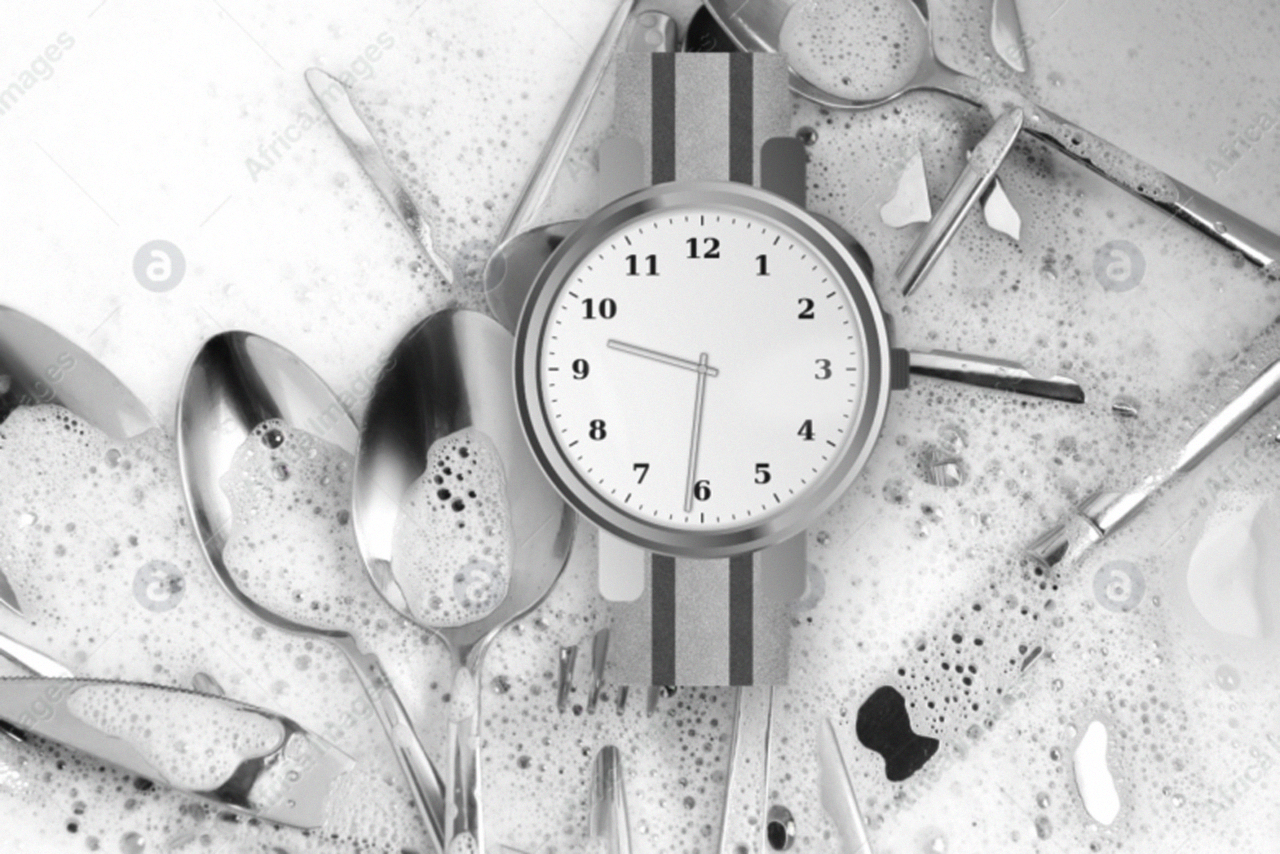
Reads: 9:31
